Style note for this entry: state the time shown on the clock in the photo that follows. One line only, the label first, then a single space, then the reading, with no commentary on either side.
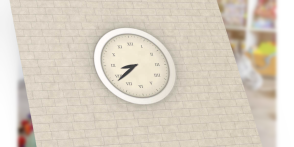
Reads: 8:39
